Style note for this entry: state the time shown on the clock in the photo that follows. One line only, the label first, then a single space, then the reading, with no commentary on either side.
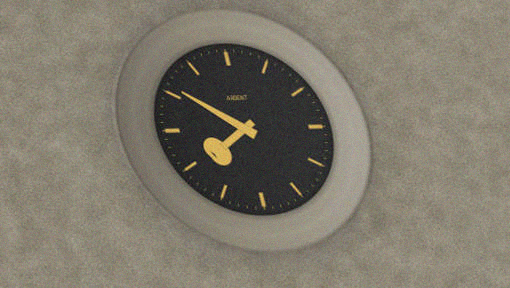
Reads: 7:51
